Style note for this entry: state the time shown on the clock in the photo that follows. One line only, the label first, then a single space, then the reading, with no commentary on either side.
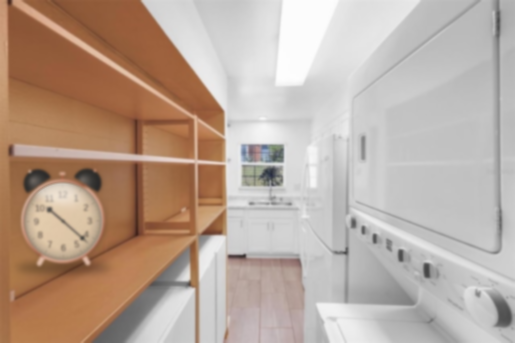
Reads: 10:22
